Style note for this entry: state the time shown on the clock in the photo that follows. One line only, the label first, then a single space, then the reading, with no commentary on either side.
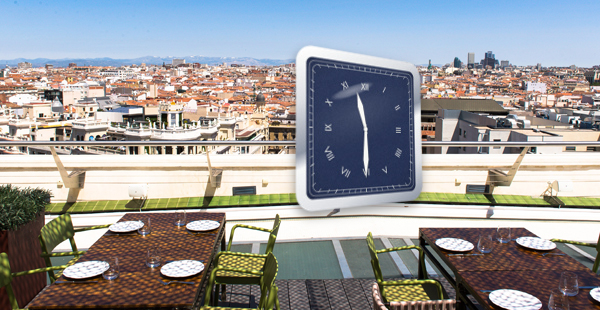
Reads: 11:30
